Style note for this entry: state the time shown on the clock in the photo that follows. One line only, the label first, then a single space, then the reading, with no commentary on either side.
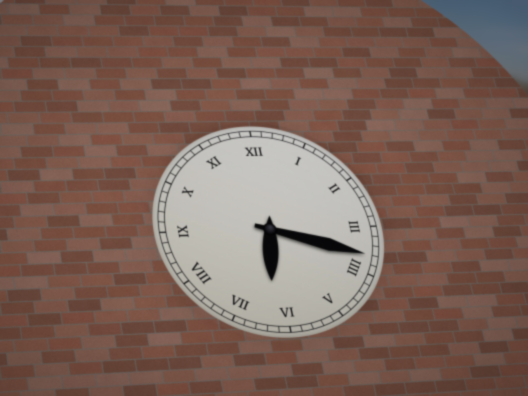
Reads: 6:18
